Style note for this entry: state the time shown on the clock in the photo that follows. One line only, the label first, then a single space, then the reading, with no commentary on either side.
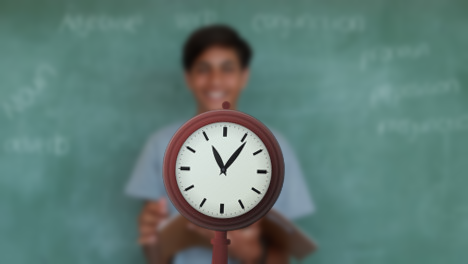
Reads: 11:06
